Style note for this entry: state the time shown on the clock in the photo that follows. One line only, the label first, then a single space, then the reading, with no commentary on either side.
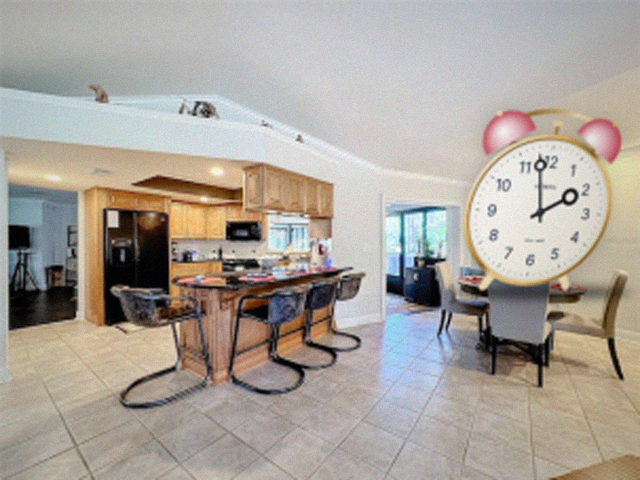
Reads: 1:58
